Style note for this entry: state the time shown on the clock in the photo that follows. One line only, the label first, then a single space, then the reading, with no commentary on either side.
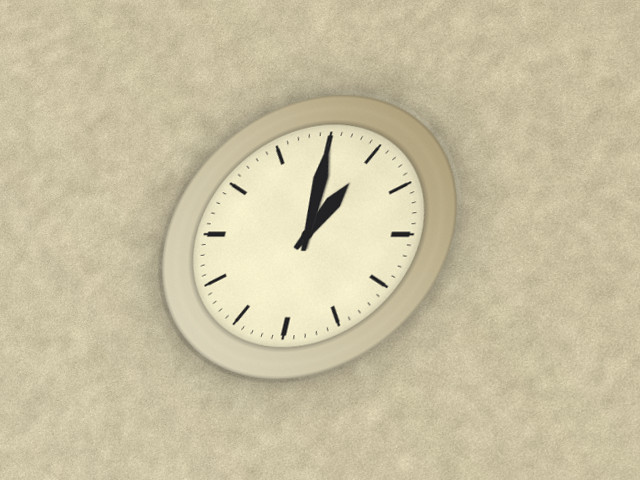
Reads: 1:00
